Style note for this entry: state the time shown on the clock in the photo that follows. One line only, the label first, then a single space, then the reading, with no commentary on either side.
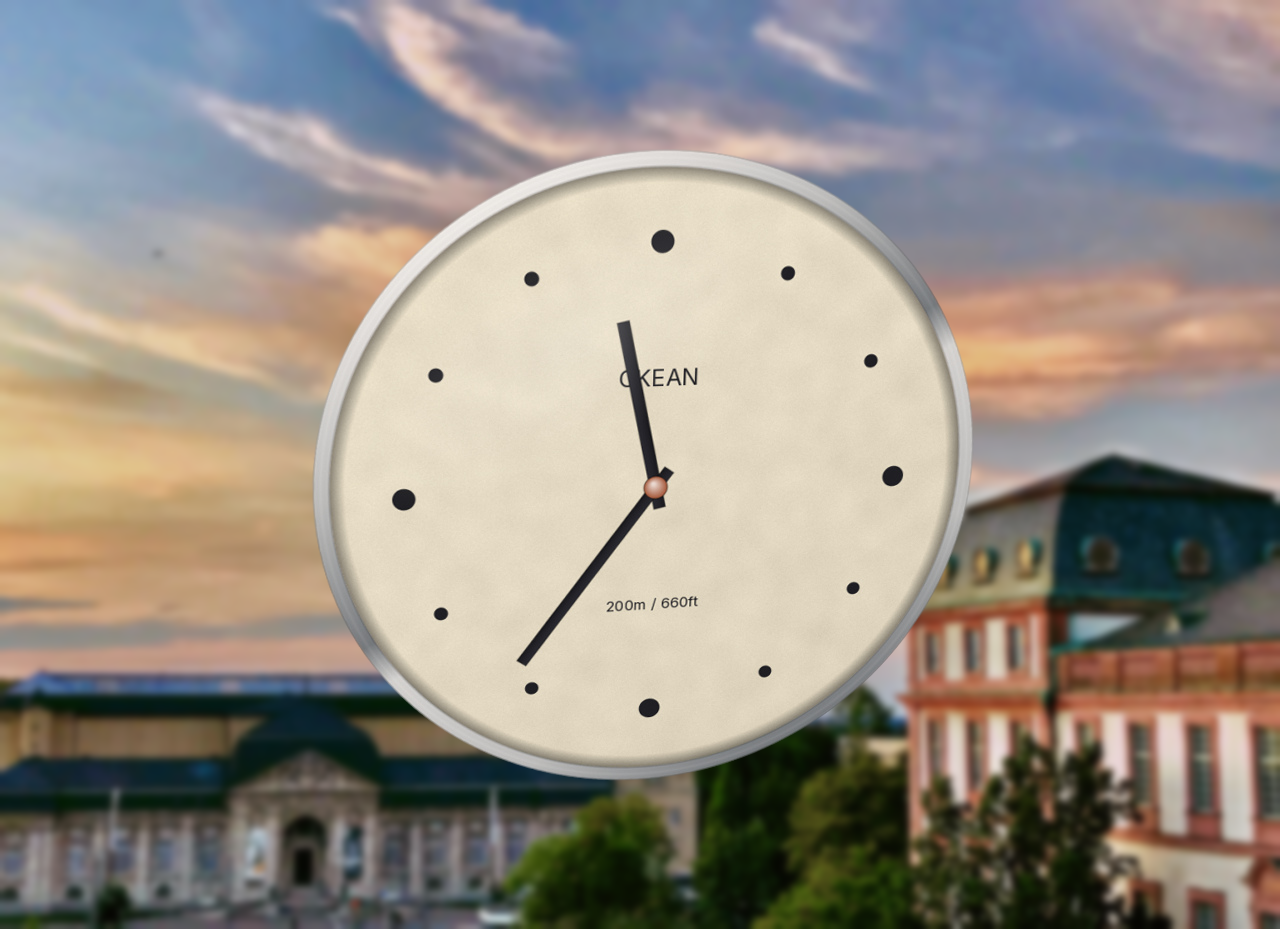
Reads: 11:36
